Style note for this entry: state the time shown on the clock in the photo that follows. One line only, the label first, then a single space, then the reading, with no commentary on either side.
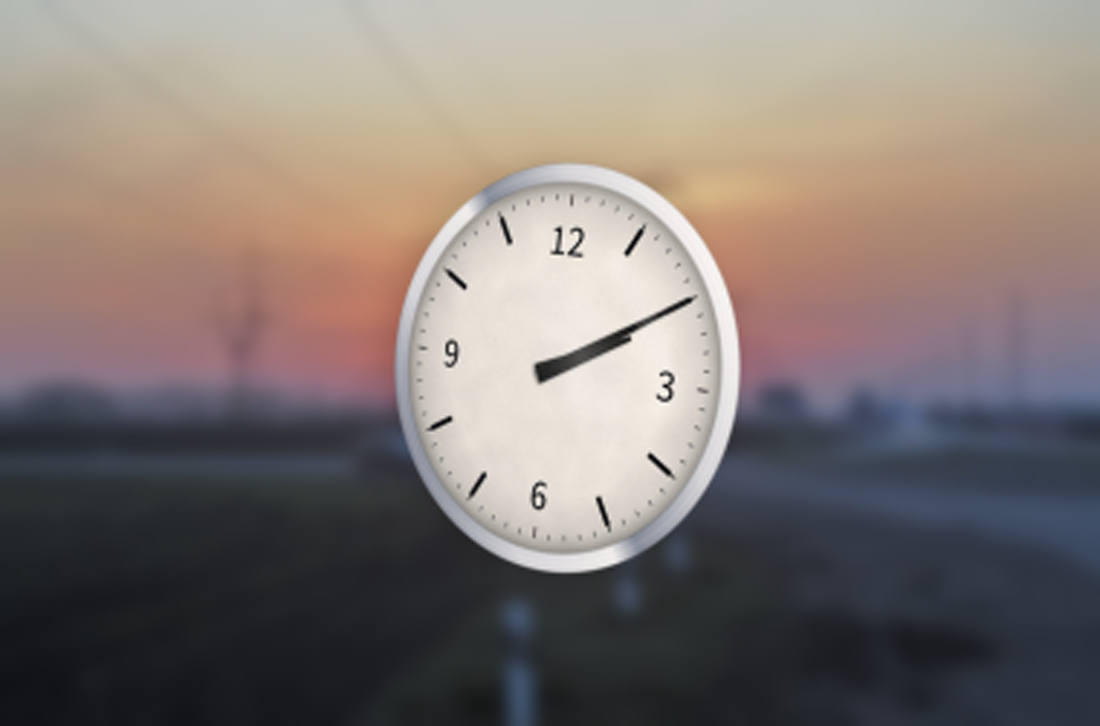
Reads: 2:10
